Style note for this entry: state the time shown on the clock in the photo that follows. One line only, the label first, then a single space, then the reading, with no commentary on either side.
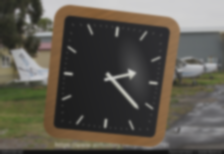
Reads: 2:22
